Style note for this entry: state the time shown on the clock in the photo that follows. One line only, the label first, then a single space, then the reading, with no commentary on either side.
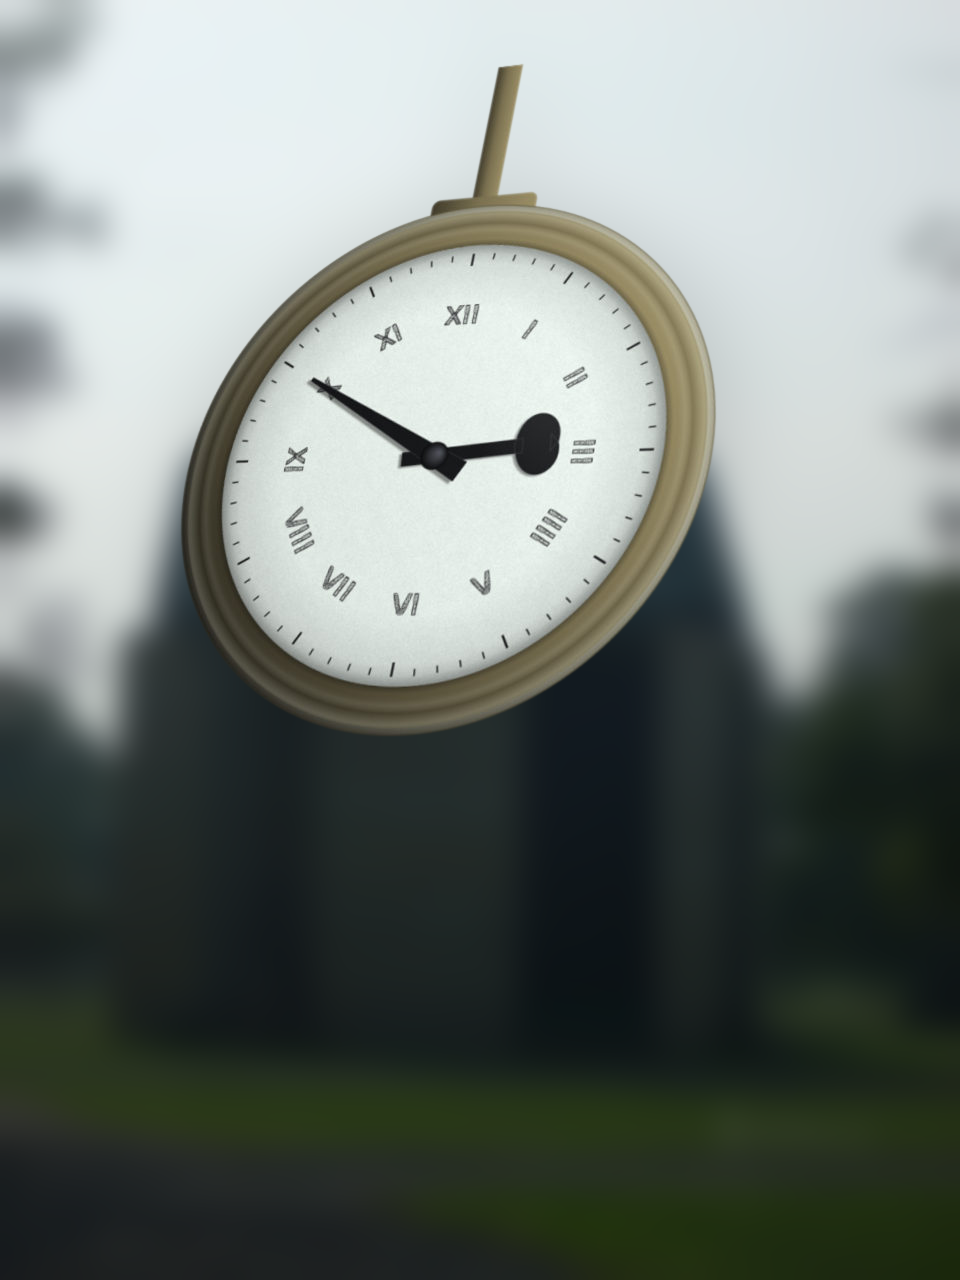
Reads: 2:50
